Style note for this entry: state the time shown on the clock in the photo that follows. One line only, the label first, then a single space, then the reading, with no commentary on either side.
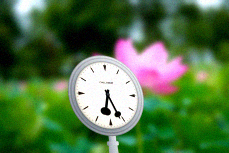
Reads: 6:26
